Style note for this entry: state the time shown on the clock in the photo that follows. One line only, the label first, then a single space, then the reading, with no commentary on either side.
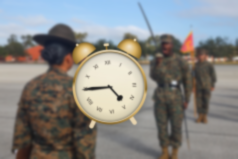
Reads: 4:45
